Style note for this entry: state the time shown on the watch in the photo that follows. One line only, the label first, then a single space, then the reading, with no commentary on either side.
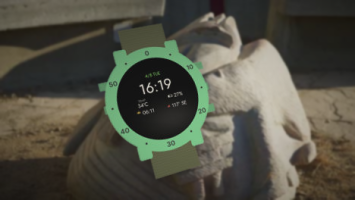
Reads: 16:19
